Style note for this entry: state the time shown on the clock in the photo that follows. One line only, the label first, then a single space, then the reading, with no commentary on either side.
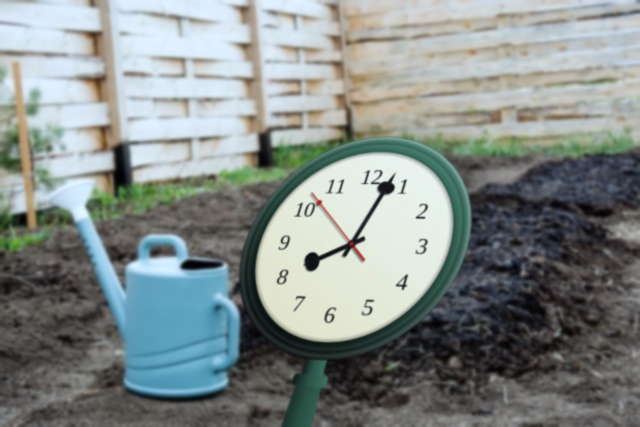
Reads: 8:02:52
